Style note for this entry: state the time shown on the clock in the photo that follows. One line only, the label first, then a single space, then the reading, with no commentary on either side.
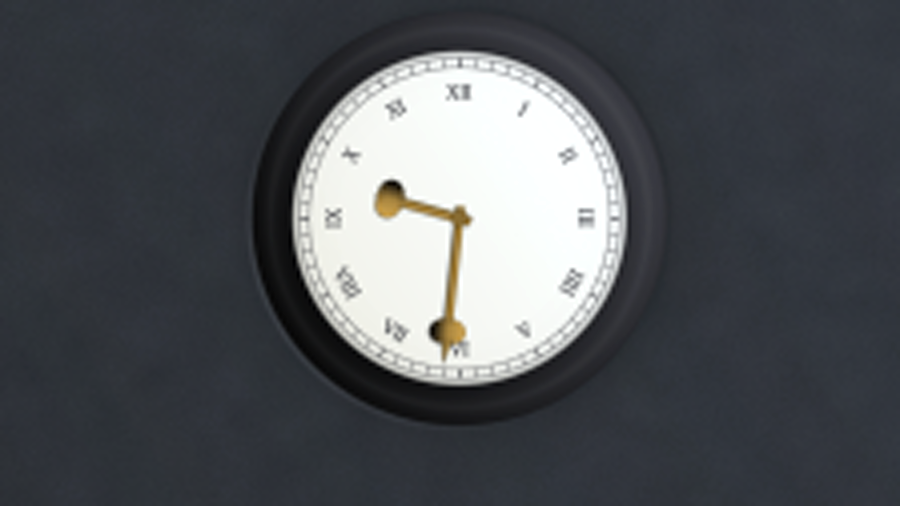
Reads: 9:31
